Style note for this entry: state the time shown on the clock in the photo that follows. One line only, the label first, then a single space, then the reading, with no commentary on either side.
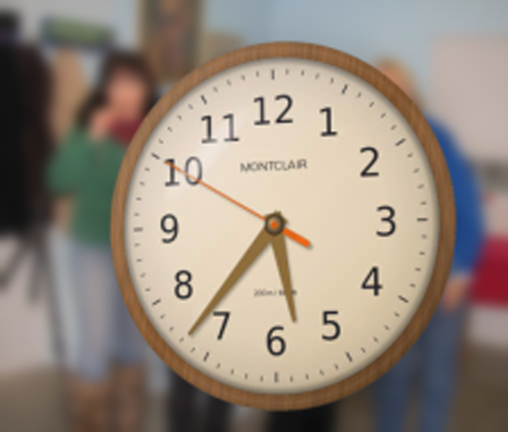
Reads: 5:36:50
